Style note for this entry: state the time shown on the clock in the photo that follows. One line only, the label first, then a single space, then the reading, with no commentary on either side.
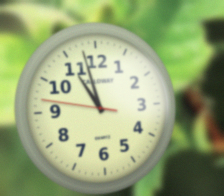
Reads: 10:57:47
